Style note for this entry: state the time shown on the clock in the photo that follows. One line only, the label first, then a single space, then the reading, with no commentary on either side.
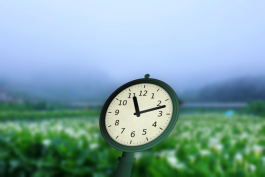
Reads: 11:12
